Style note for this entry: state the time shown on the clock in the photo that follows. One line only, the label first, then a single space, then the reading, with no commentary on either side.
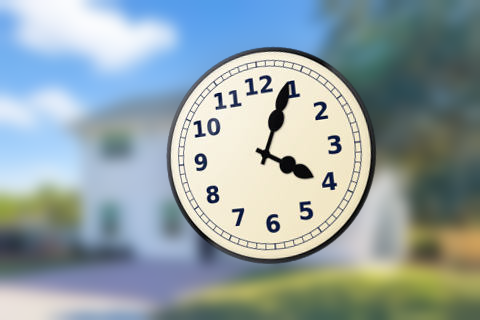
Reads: 4:04
